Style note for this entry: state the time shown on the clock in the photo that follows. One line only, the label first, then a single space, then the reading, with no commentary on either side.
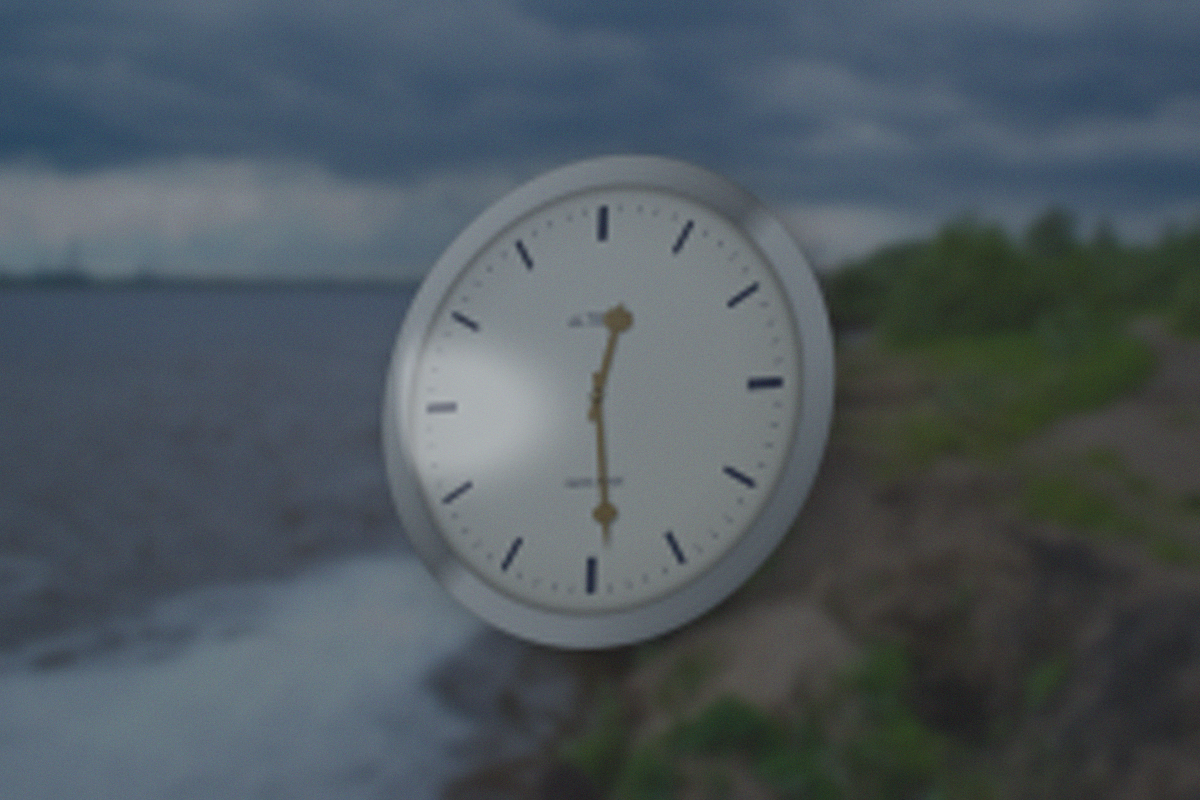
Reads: 12:29
